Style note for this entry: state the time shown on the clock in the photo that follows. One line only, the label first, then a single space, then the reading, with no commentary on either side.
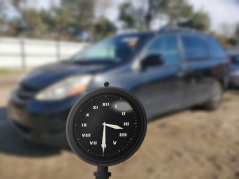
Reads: 3:30
